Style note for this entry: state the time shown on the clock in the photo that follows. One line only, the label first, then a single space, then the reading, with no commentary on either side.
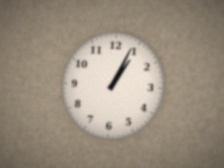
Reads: 1:04
